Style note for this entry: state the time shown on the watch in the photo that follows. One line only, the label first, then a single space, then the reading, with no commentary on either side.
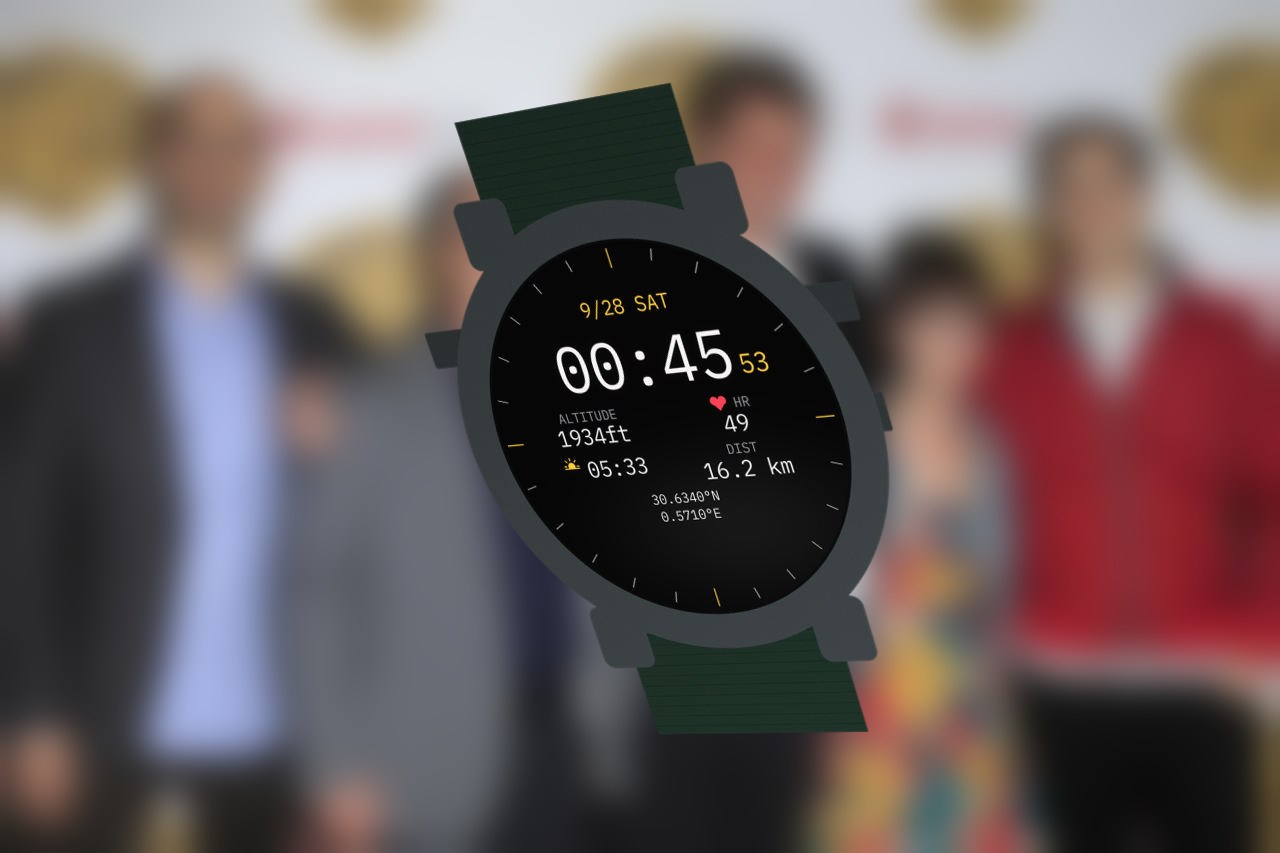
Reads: 0:45:53
